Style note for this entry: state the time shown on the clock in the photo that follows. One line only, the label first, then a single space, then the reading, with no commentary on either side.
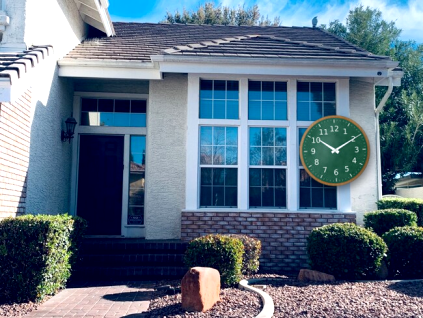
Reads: 10:10
